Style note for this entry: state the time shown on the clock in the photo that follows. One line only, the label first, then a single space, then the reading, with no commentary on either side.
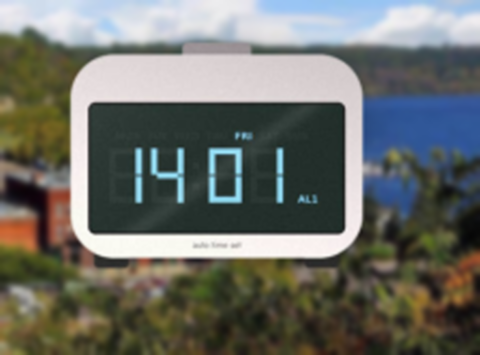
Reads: 14:01
